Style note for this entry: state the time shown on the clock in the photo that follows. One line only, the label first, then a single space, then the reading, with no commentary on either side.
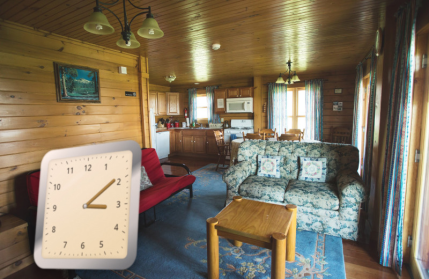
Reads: 3:09
